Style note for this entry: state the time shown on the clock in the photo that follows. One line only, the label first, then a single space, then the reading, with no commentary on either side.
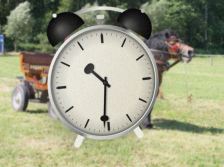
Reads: 10:31
